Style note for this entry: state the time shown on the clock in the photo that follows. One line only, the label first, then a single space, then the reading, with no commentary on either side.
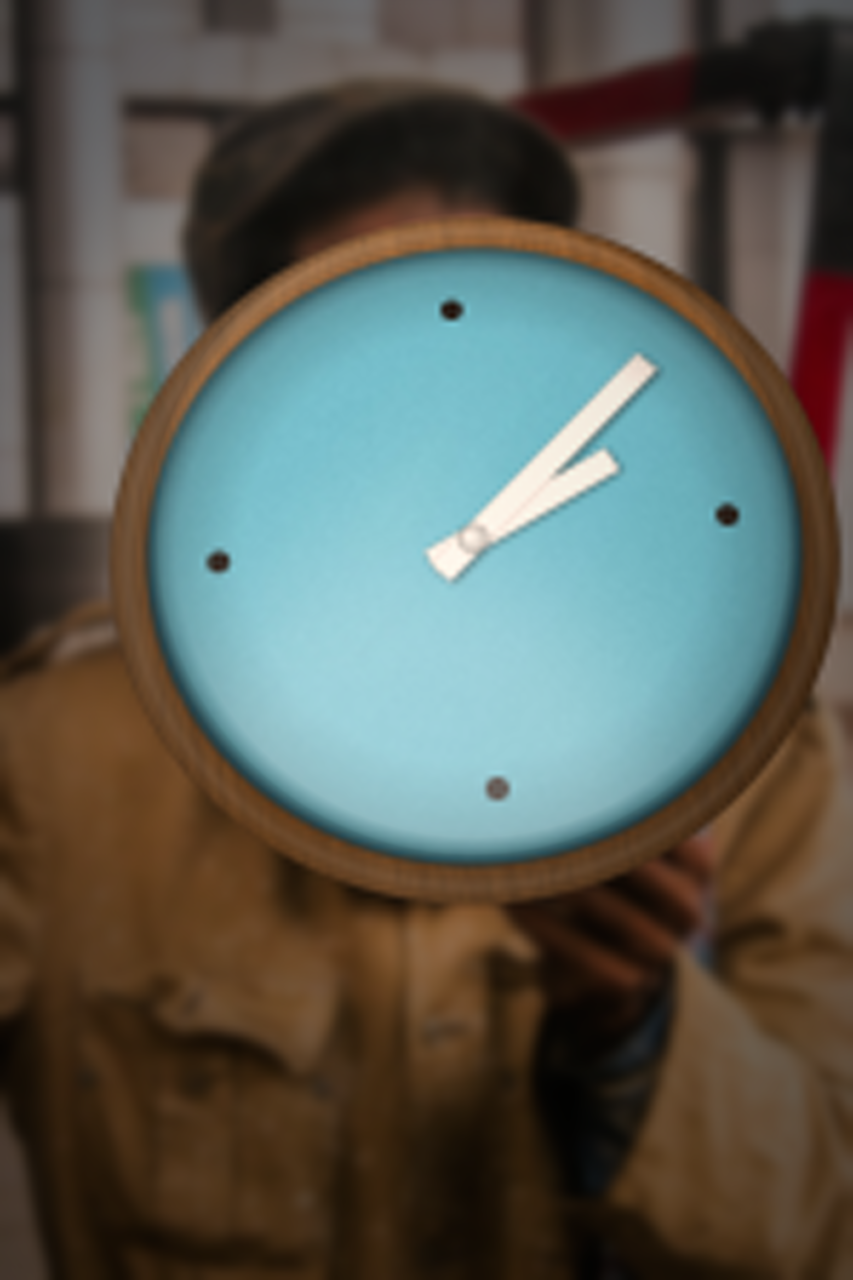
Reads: 2:08
